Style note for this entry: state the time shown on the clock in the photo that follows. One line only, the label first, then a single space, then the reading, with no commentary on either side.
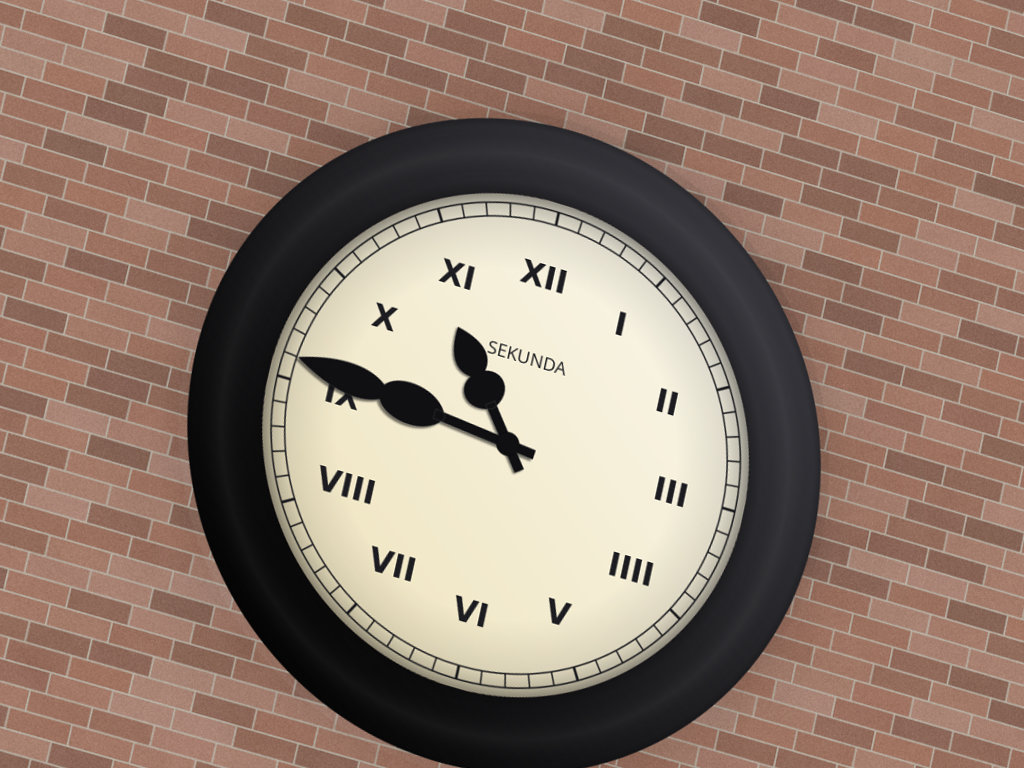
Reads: 10:46
